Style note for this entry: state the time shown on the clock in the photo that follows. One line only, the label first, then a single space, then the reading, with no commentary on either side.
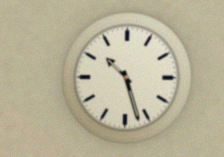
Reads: 10:27
